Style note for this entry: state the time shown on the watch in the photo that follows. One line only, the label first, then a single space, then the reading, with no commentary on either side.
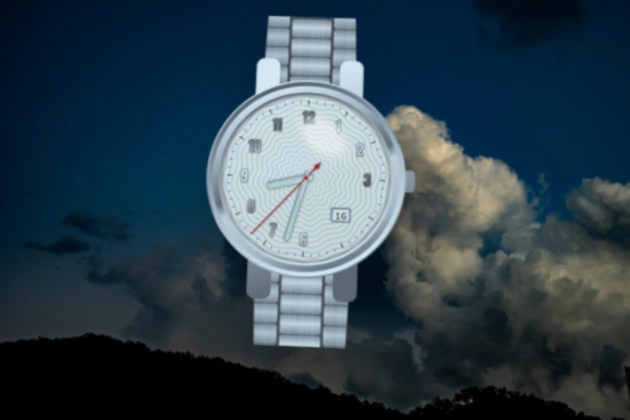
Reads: 8:32:37
